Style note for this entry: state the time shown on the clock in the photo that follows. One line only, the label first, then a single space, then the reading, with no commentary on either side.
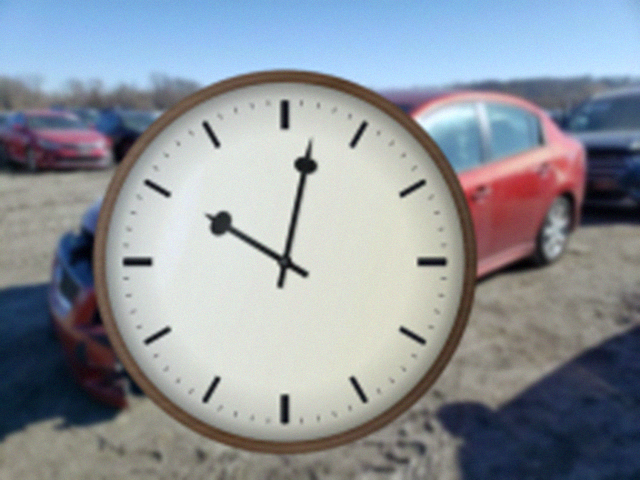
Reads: 10:02
